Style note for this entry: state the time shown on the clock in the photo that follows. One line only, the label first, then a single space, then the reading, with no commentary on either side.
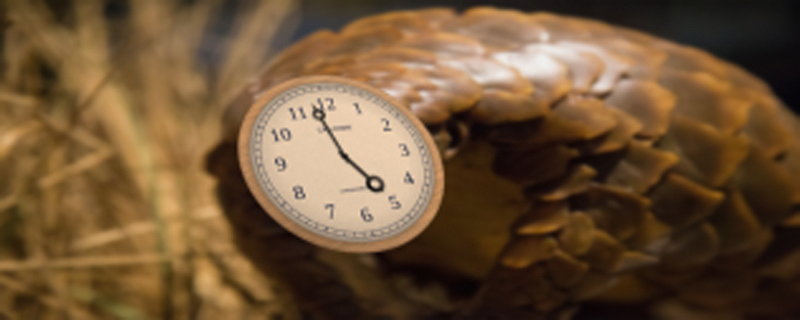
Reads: 4:58
